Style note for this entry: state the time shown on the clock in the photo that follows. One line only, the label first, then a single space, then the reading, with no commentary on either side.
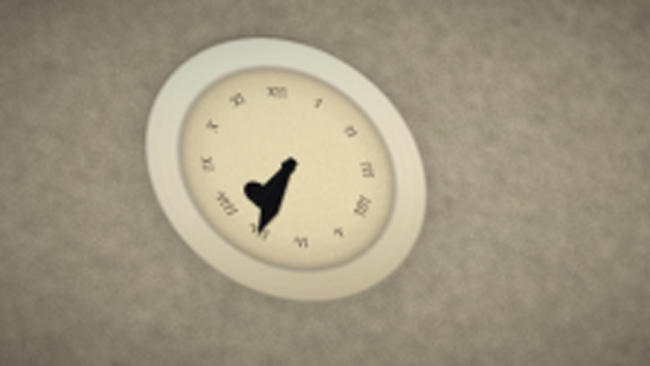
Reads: 7:35
